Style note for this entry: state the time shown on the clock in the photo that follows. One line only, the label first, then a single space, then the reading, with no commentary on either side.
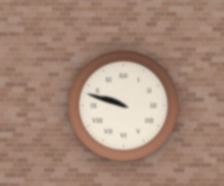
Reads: 9:48
